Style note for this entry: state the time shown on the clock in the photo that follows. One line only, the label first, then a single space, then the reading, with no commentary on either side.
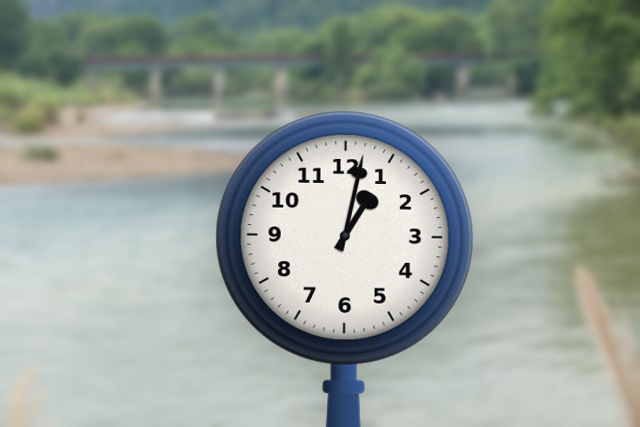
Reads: 1:02
